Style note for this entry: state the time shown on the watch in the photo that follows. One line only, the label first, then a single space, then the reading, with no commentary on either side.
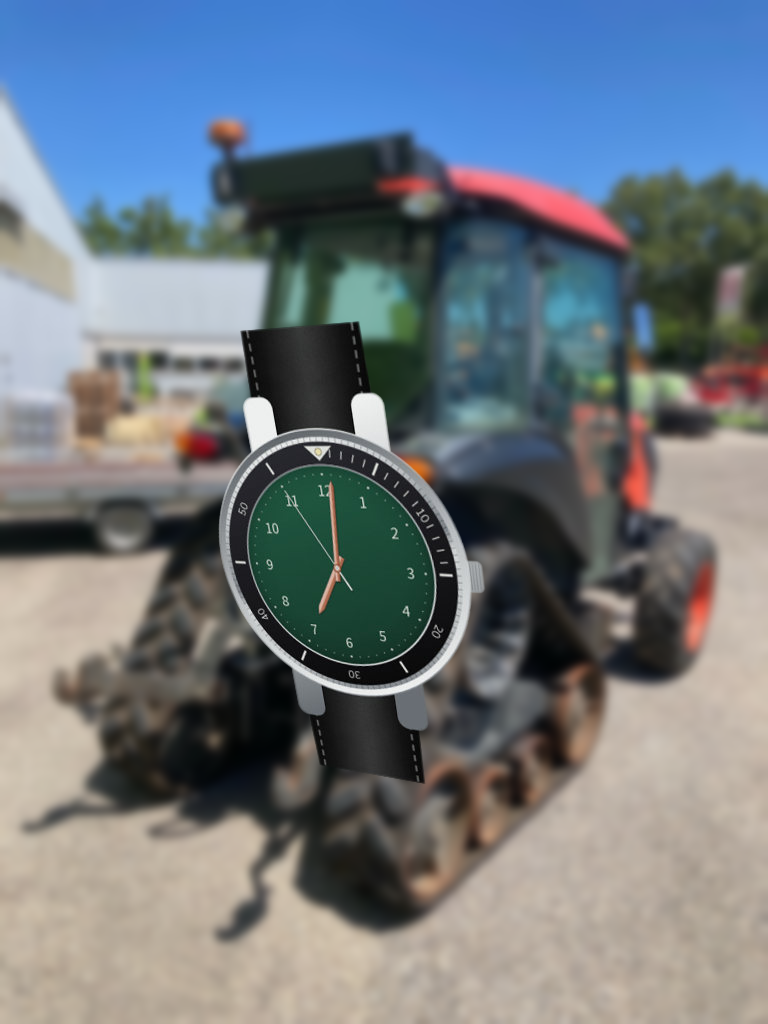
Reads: 7:00:55
